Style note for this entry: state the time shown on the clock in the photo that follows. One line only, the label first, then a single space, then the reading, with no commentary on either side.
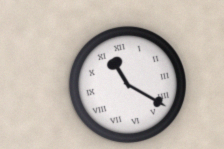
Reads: 11:22
